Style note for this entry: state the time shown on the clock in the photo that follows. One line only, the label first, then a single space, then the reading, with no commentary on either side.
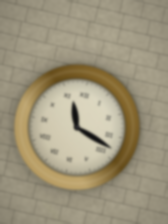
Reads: 11:18
